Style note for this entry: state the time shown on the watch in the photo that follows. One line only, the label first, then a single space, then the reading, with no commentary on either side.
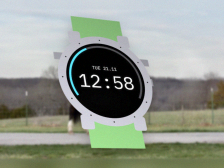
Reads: 12:58
